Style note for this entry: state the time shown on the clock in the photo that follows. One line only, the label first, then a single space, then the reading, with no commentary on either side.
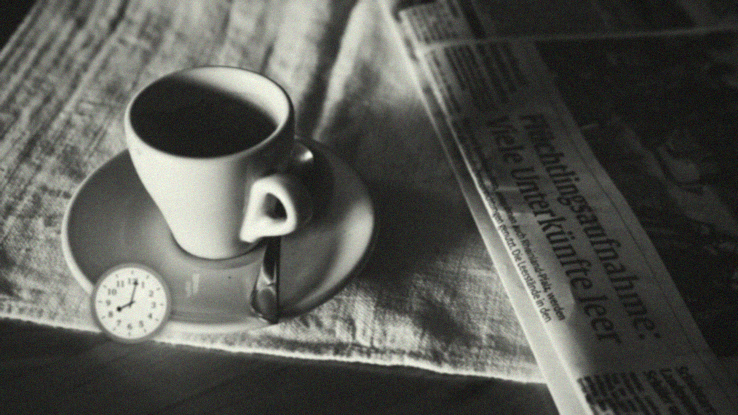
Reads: 8:02
